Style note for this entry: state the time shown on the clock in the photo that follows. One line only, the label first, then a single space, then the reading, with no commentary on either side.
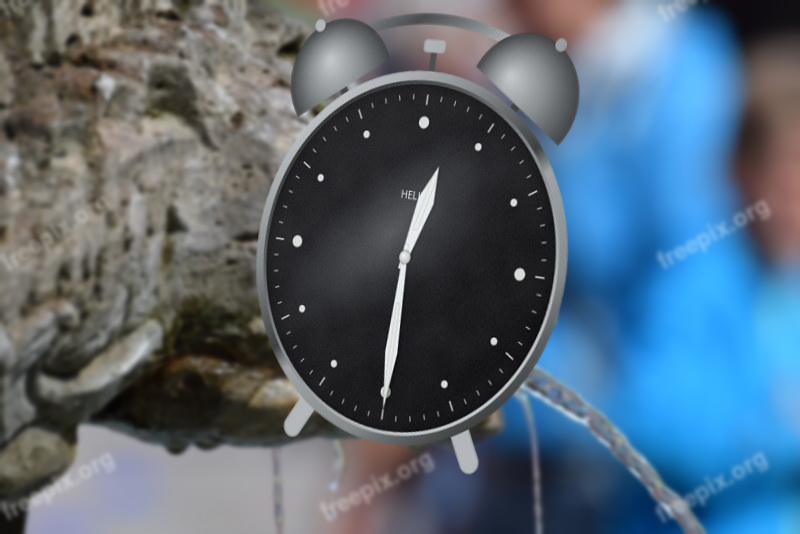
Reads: 12:30
